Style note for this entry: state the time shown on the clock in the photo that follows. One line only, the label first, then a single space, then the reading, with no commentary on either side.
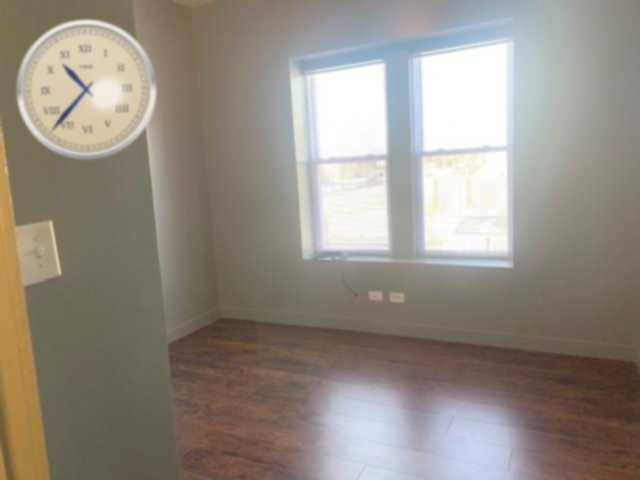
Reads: 10:37
